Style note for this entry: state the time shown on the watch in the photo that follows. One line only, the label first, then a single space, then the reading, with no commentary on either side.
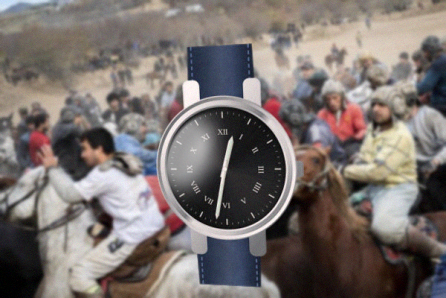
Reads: 12:32
